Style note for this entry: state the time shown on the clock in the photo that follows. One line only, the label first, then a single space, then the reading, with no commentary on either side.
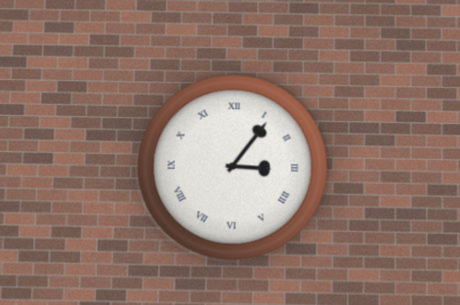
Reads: 3:06
